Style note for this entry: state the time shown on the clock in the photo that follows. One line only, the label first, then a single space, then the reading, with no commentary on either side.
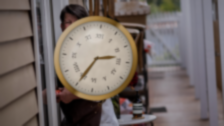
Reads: 2:35
